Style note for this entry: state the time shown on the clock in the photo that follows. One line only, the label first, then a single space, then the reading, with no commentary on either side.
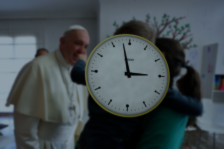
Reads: 2:58
